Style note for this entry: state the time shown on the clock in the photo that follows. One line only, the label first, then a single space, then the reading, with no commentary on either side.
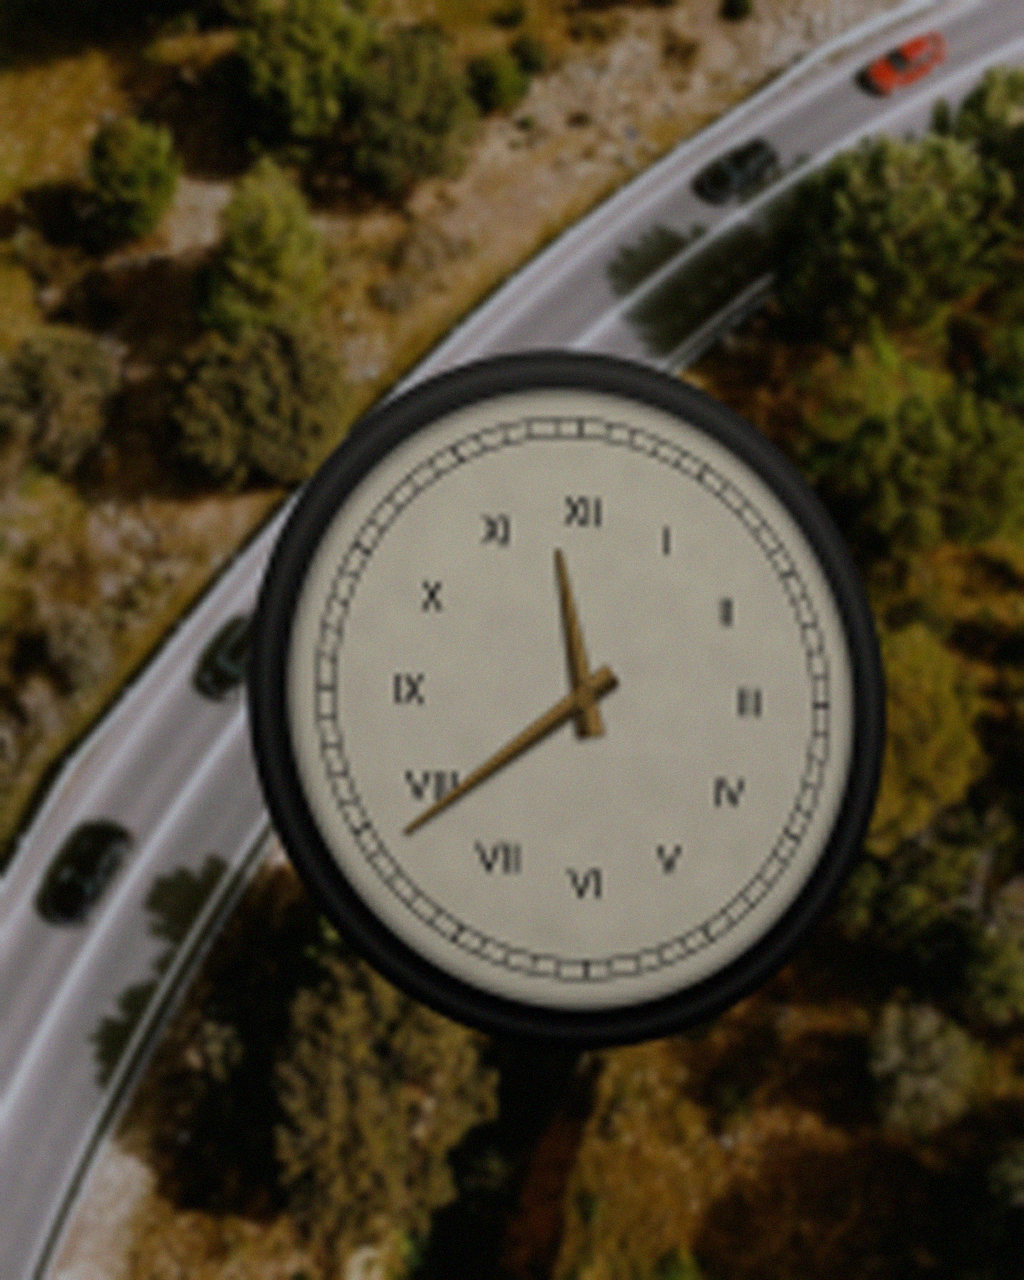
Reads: 11:39
